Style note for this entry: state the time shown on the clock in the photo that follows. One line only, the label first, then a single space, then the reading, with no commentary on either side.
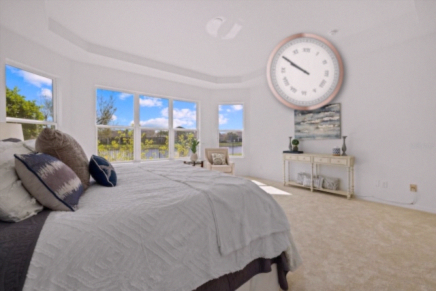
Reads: 9:50
